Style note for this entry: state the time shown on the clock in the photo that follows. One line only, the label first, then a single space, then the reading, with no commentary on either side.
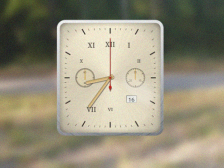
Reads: 8:36
